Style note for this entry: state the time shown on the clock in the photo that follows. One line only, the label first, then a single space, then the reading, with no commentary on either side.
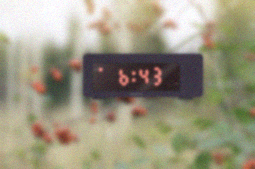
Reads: 6:43
